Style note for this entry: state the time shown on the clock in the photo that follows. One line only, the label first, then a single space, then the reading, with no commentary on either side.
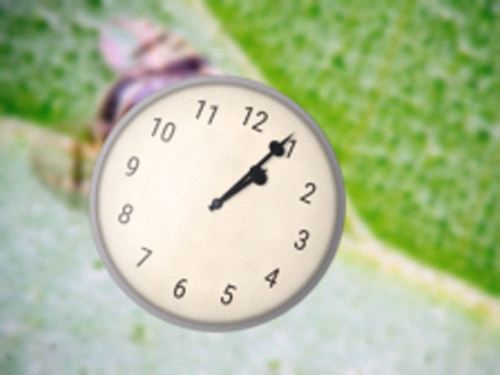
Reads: 1:04
